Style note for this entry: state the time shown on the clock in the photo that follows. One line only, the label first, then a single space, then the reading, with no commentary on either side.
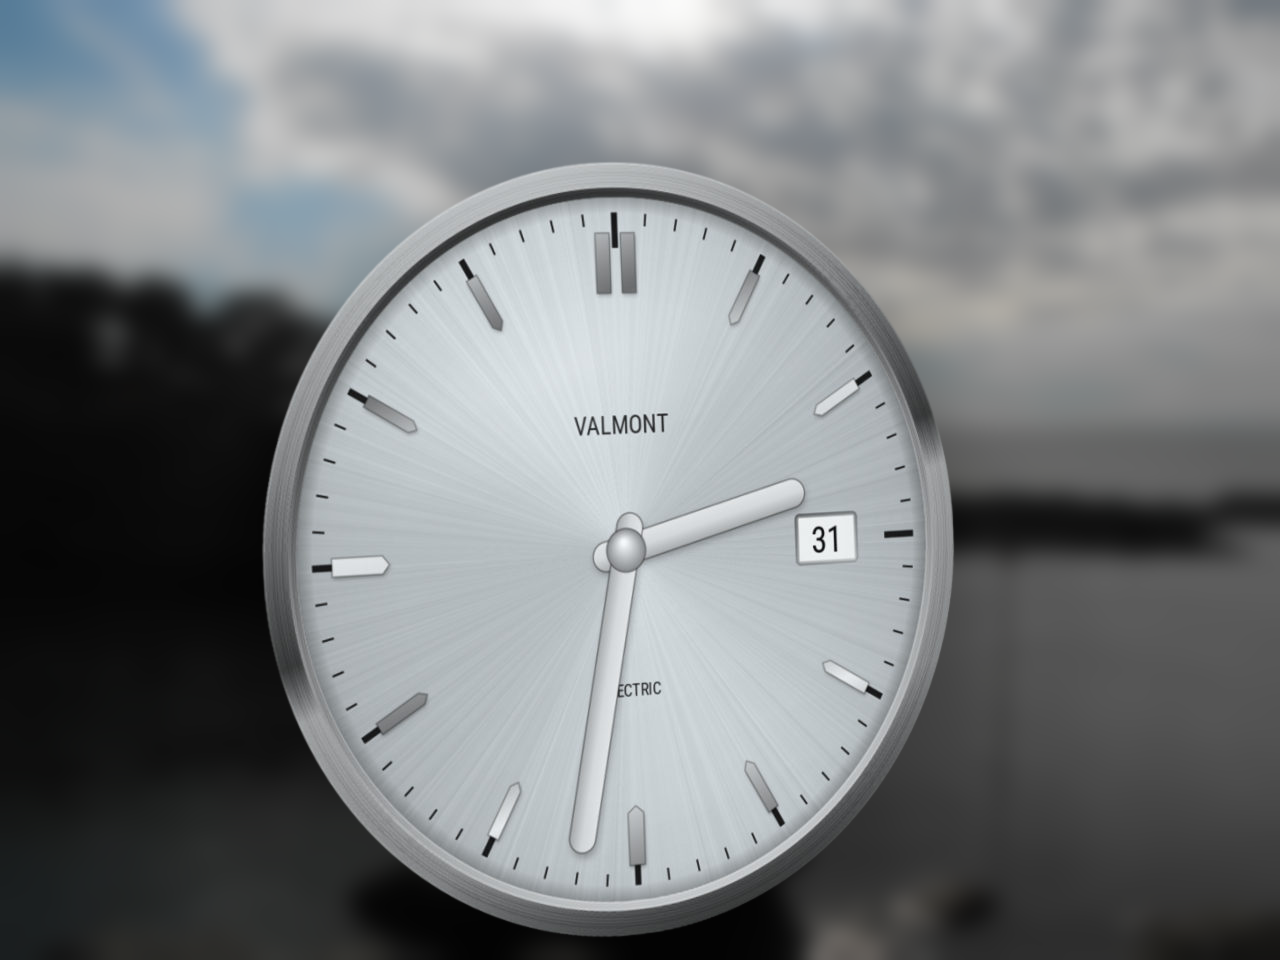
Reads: 2:32
